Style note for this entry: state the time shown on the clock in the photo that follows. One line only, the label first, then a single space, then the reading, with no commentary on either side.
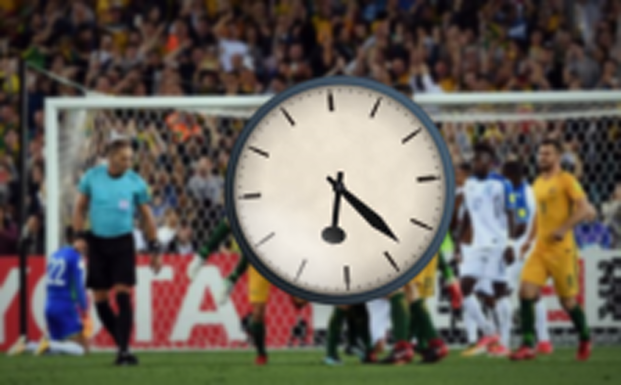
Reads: 6:23
